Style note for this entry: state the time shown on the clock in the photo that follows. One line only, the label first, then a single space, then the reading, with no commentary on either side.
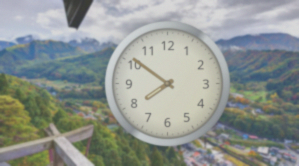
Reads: 7:51
